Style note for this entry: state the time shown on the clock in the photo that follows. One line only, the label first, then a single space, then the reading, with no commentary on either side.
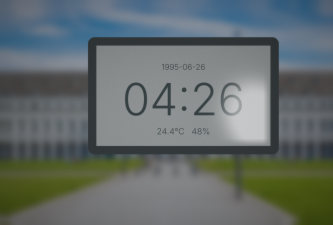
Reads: 4:26
